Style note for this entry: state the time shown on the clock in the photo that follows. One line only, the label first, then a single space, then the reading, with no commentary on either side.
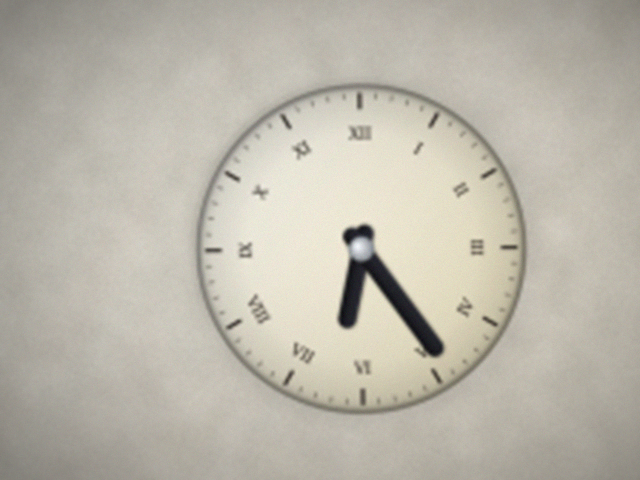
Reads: 6:24
